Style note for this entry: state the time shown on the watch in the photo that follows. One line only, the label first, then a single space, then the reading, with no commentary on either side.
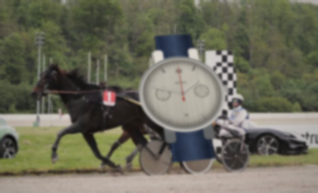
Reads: 1:48
